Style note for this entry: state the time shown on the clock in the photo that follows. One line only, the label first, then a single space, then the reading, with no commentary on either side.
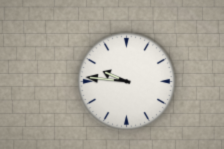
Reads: 9:46
